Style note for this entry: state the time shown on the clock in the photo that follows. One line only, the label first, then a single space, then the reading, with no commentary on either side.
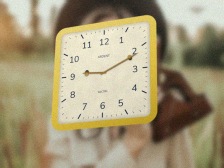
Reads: 9:11
